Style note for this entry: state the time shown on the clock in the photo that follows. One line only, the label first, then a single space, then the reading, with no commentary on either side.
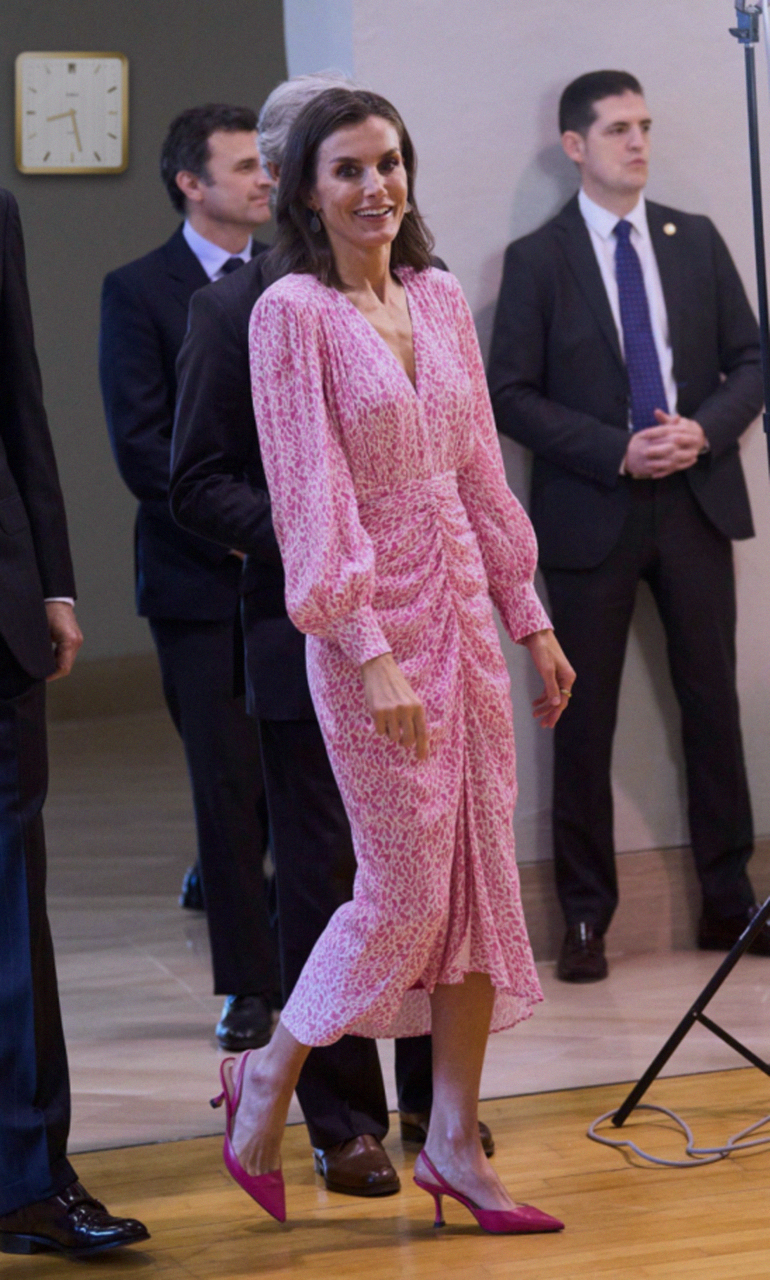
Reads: 8:28
